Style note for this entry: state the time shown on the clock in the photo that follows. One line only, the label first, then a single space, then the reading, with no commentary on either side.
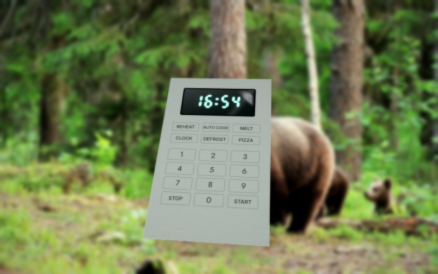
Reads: 16:54
